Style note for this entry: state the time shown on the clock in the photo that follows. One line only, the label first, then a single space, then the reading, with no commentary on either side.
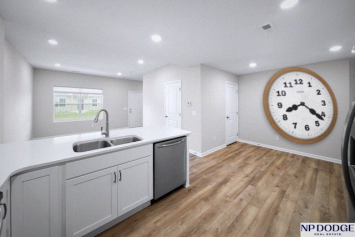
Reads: 8:22
